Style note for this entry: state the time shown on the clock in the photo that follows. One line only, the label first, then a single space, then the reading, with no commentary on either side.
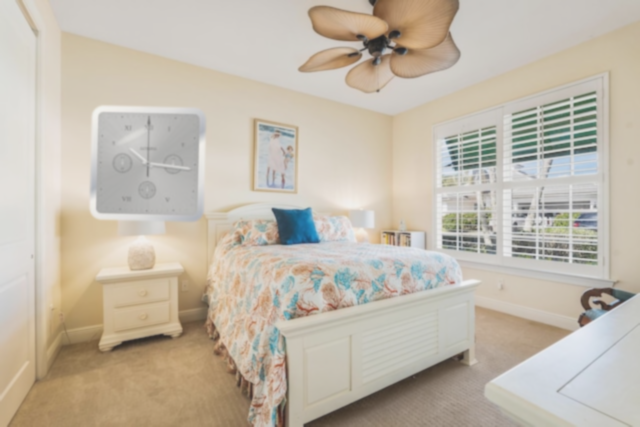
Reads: 10:16
